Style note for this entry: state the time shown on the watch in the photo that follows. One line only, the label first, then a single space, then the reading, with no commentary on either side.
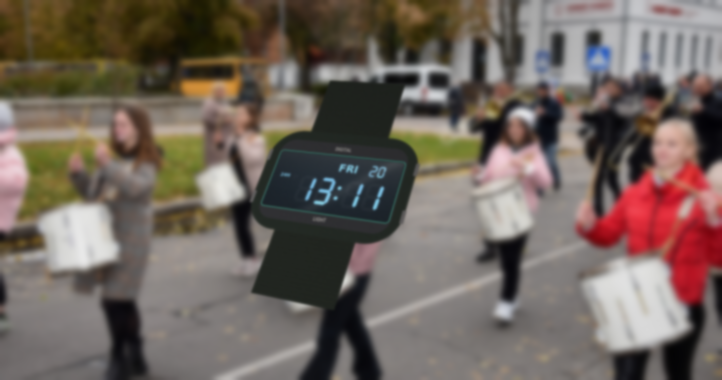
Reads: 13:11
